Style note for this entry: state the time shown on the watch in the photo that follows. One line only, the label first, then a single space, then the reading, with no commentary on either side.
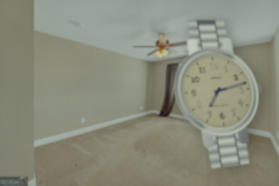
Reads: 7:13
